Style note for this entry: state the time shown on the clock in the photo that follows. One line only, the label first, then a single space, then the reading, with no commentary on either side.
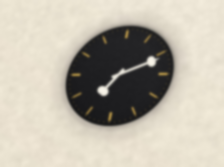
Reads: 7:11
